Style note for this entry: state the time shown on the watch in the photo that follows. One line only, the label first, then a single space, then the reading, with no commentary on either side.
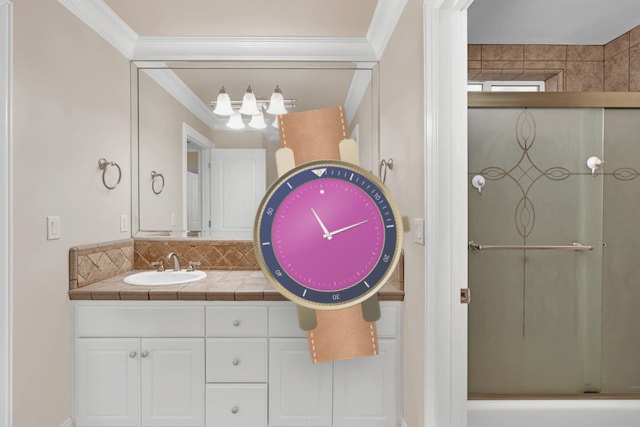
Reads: 11:13
